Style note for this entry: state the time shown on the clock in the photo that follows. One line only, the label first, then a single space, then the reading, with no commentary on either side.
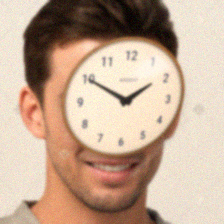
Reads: 1:50
